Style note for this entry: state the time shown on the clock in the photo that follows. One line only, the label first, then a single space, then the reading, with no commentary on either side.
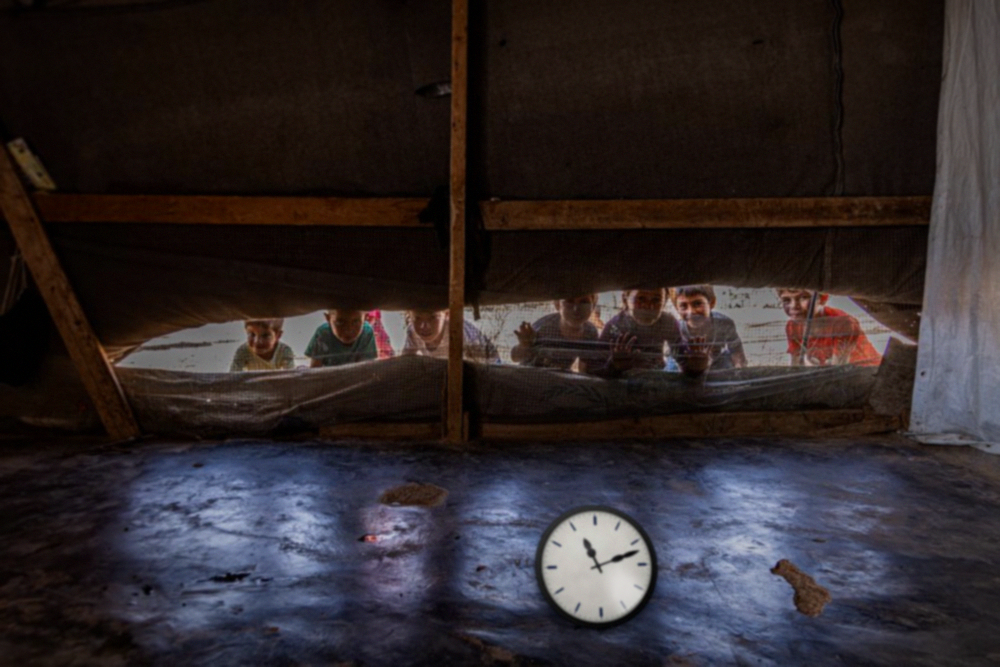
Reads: 11:12
